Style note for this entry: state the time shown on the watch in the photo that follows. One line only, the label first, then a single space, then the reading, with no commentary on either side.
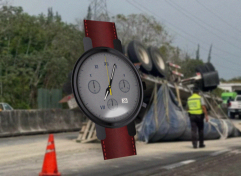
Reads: 7:04
